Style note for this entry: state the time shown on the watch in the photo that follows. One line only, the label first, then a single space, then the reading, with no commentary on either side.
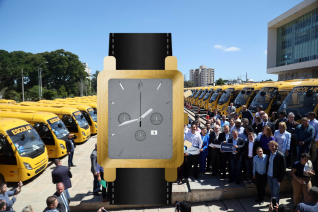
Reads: 1:42
